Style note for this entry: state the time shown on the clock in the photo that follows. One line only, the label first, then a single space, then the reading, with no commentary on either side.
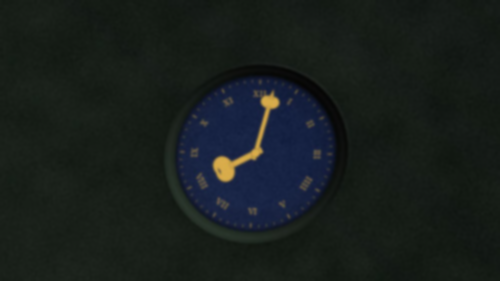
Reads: 8:02
